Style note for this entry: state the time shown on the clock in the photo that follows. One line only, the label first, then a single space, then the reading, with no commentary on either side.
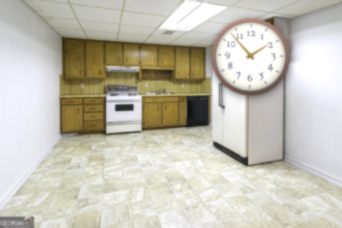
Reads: 1:53
